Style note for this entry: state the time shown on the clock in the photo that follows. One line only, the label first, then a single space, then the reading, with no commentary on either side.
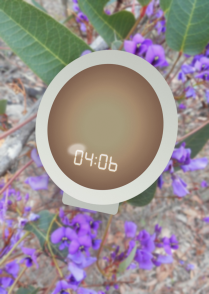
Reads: 4:06
